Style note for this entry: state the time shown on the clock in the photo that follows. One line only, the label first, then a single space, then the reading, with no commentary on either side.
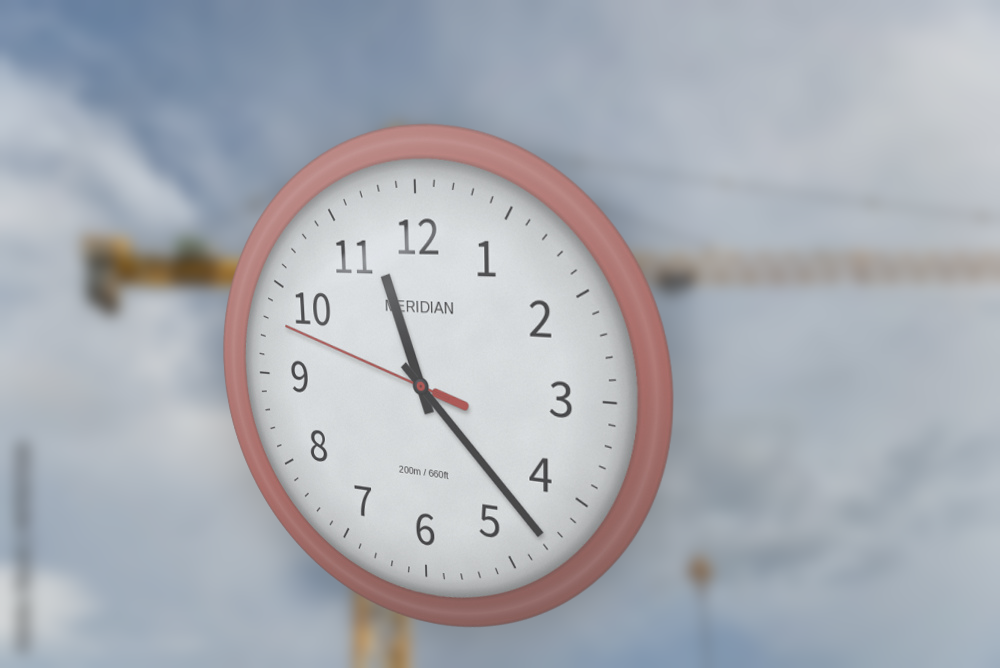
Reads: 11:22:48
